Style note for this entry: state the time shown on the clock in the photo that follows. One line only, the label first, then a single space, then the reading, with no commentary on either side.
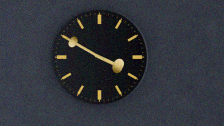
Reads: 3:50
